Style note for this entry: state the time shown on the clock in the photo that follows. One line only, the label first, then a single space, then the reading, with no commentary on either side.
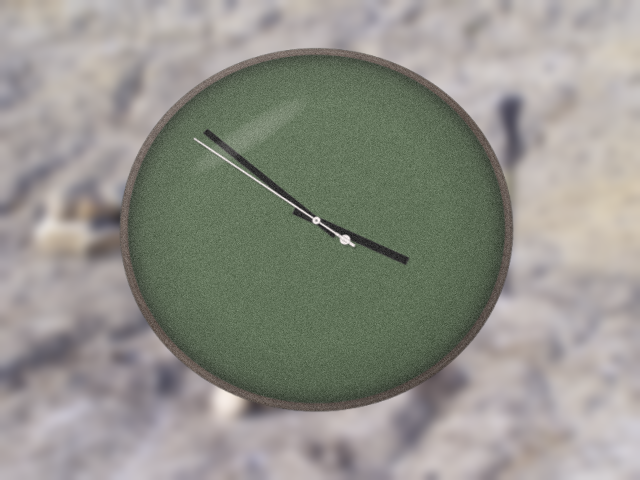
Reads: 3:51:51
